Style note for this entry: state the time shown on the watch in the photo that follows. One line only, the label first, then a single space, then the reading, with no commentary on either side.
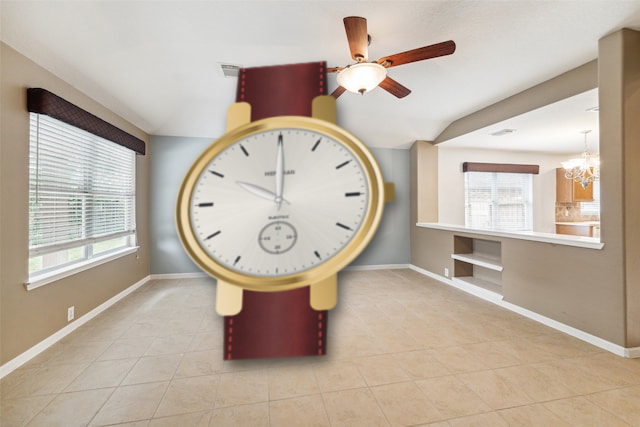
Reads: 10:00
